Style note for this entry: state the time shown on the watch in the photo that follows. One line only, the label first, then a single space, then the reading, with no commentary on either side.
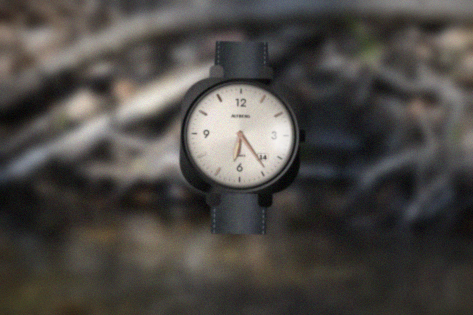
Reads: 6:24
